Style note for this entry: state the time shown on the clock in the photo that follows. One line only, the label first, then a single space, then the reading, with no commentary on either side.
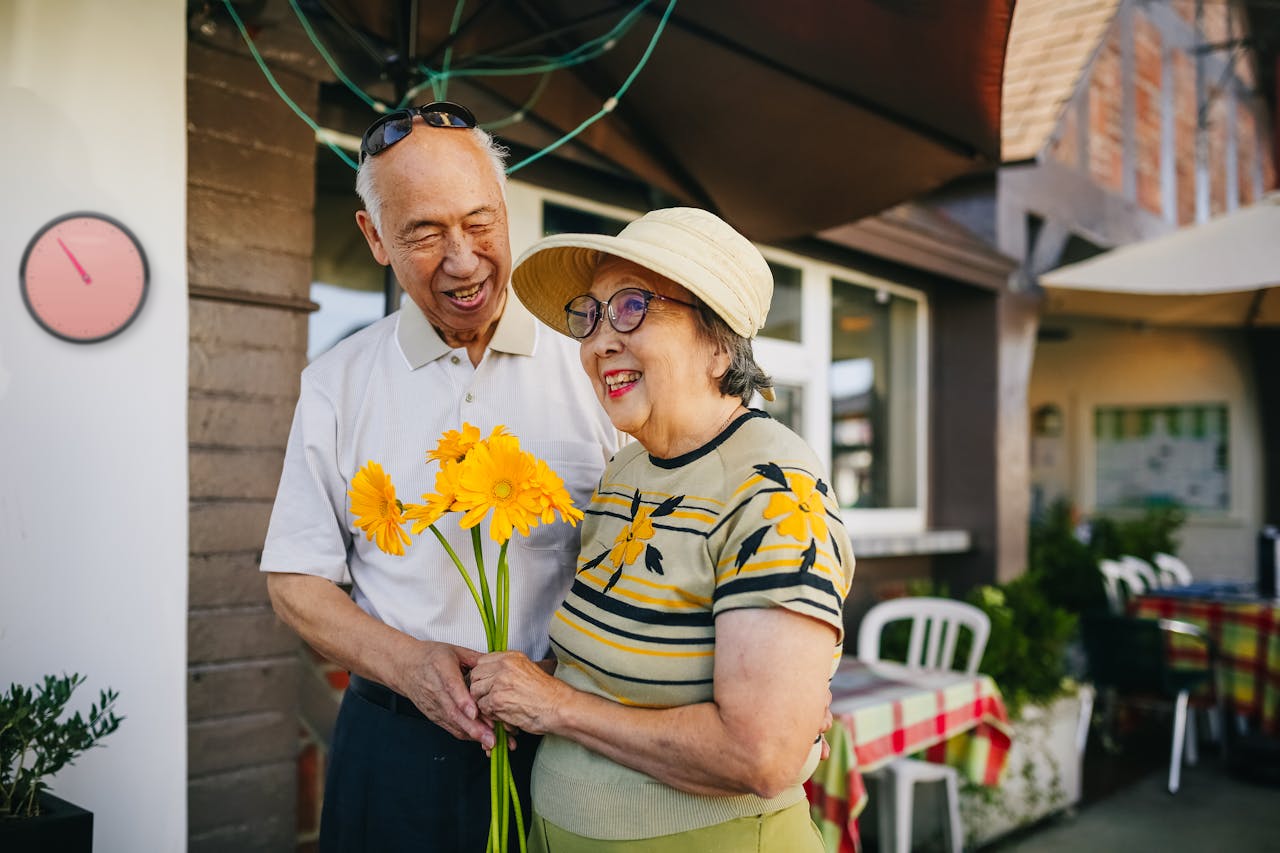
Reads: 10:54
